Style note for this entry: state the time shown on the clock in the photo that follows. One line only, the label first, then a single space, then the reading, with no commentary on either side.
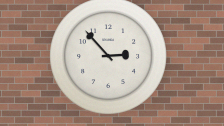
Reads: 2:53
